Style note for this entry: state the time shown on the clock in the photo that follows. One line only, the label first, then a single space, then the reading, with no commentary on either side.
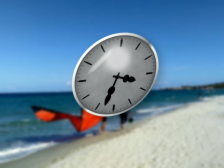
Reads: 3:33
